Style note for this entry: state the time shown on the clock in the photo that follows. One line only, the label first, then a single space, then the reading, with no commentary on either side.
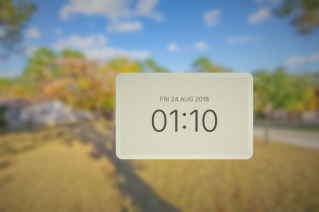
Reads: 1:10
